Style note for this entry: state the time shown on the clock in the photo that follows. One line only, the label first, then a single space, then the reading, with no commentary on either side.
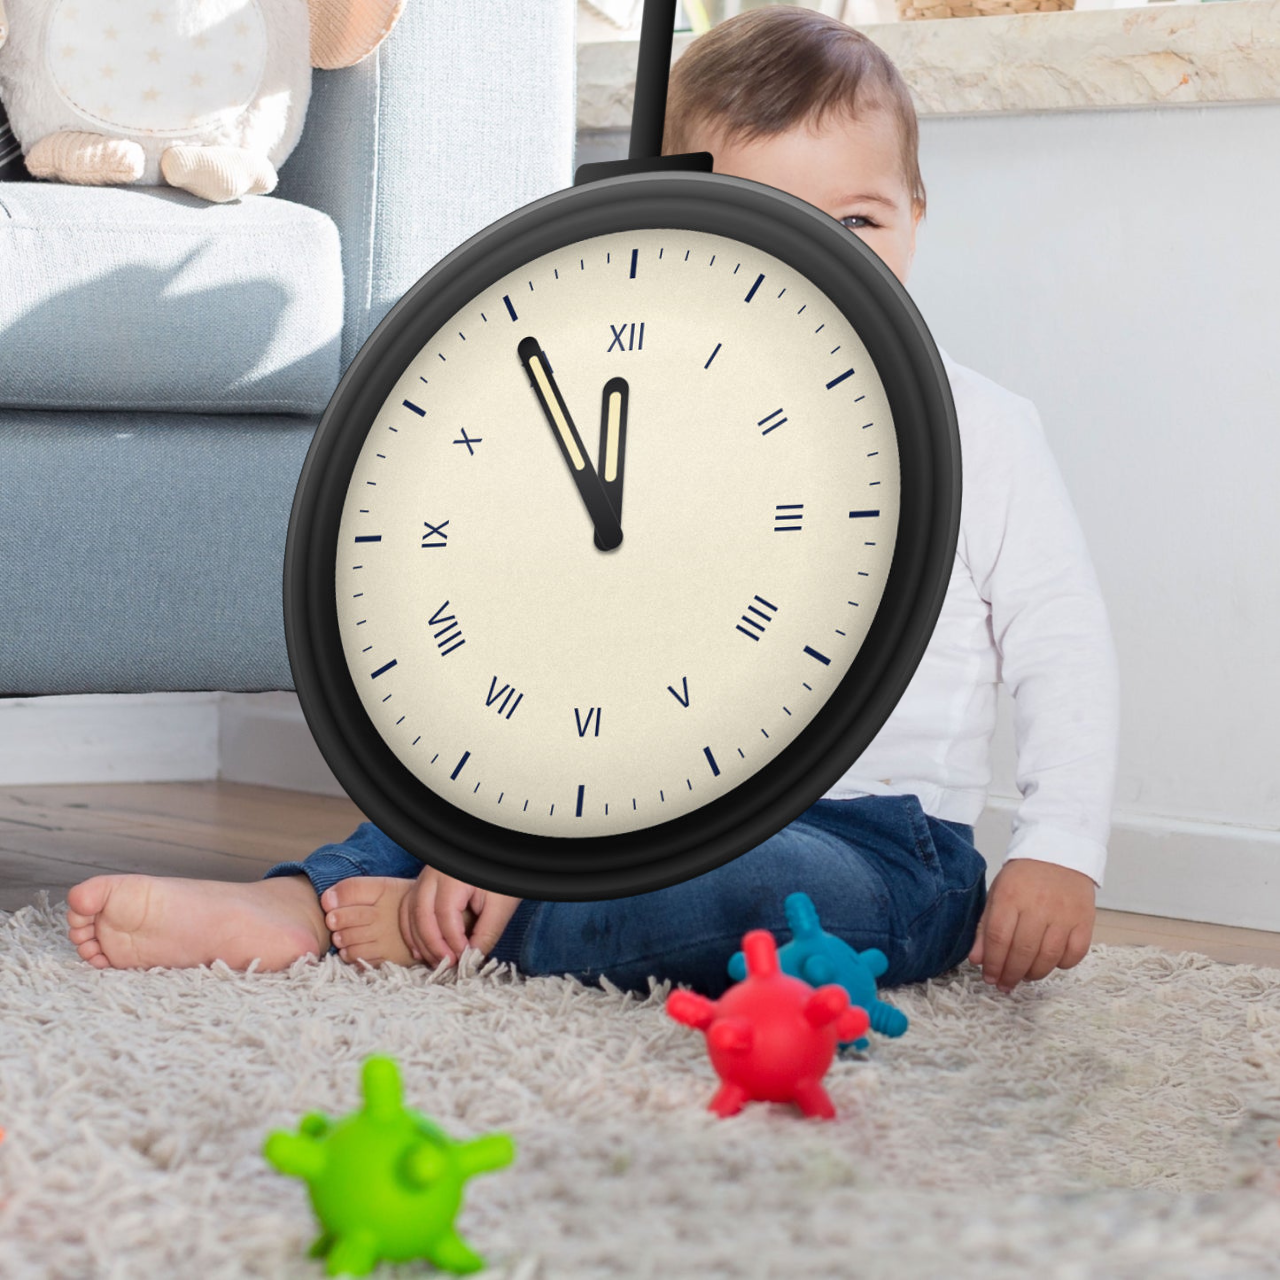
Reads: 11:55
